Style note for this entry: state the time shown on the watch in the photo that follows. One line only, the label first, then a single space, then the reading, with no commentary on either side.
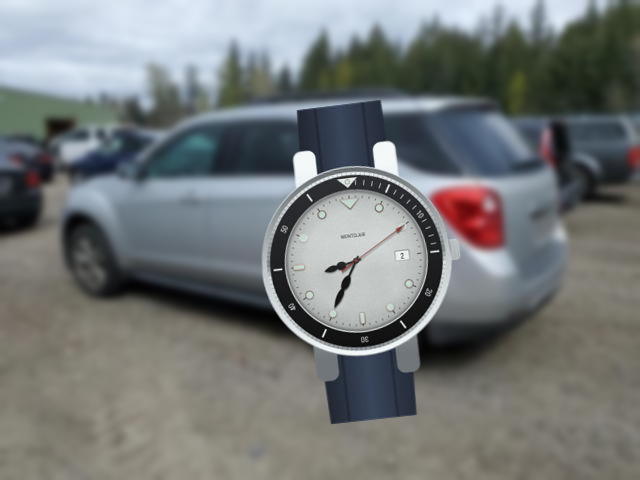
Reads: 8:35:10
